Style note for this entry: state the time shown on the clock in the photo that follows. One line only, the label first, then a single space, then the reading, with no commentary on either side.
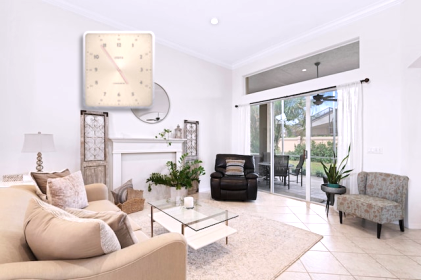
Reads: 4:54
